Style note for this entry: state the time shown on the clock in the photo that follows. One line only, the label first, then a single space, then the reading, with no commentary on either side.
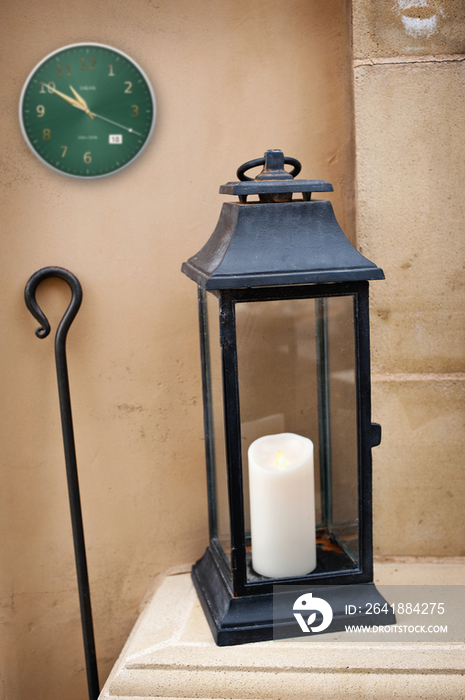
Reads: 10:50:19
